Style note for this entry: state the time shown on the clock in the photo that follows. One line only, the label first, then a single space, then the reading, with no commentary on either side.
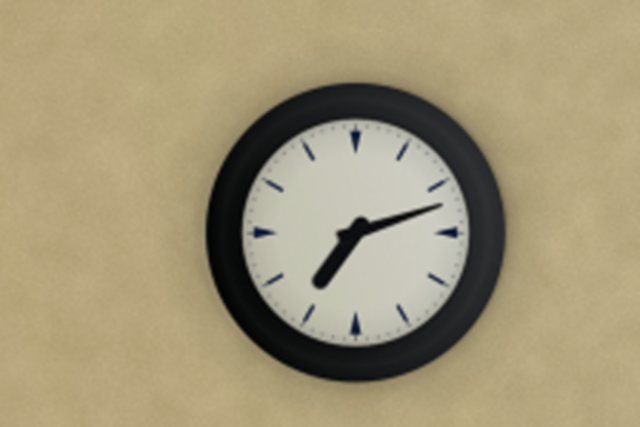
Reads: 7:12
